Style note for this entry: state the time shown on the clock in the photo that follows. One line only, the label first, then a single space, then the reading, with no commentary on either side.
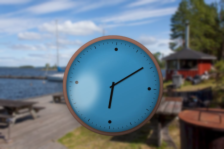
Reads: 6:09
